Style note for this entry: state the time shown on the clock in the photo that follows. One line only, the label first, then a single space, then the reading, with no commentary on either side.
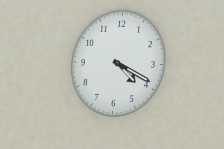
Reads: 4:19
